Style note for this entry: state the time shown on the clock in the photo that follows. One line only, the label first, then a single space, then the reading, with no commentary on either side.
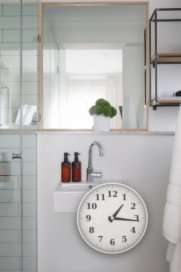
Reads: 1:16
